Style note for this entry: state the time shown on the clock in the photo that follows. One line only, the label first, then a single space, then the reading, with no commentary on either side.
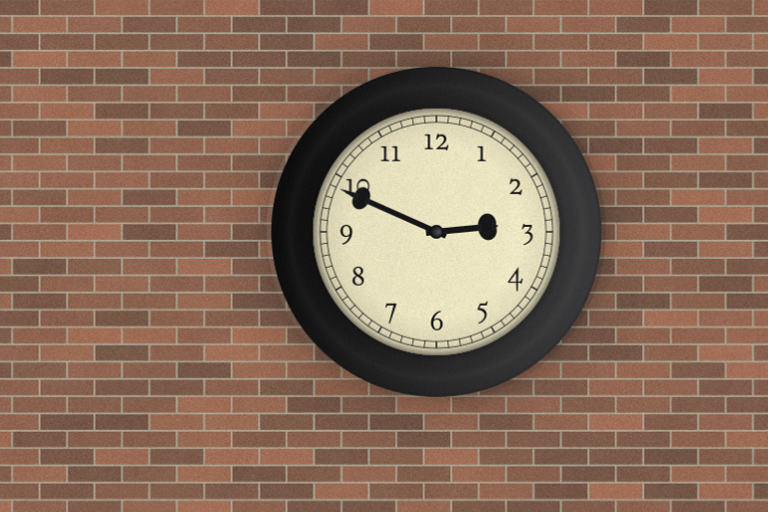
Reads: 2:49
